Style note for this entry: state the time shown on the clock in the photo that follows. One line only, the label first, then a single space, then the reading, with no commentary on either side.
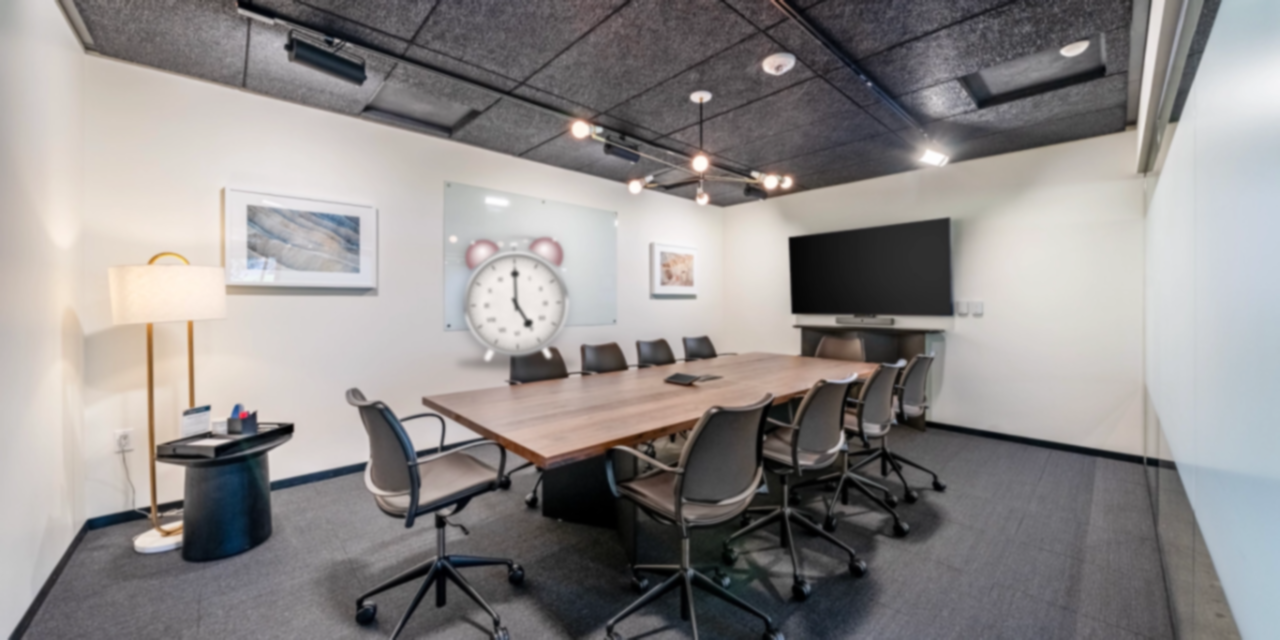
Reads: 5:00
